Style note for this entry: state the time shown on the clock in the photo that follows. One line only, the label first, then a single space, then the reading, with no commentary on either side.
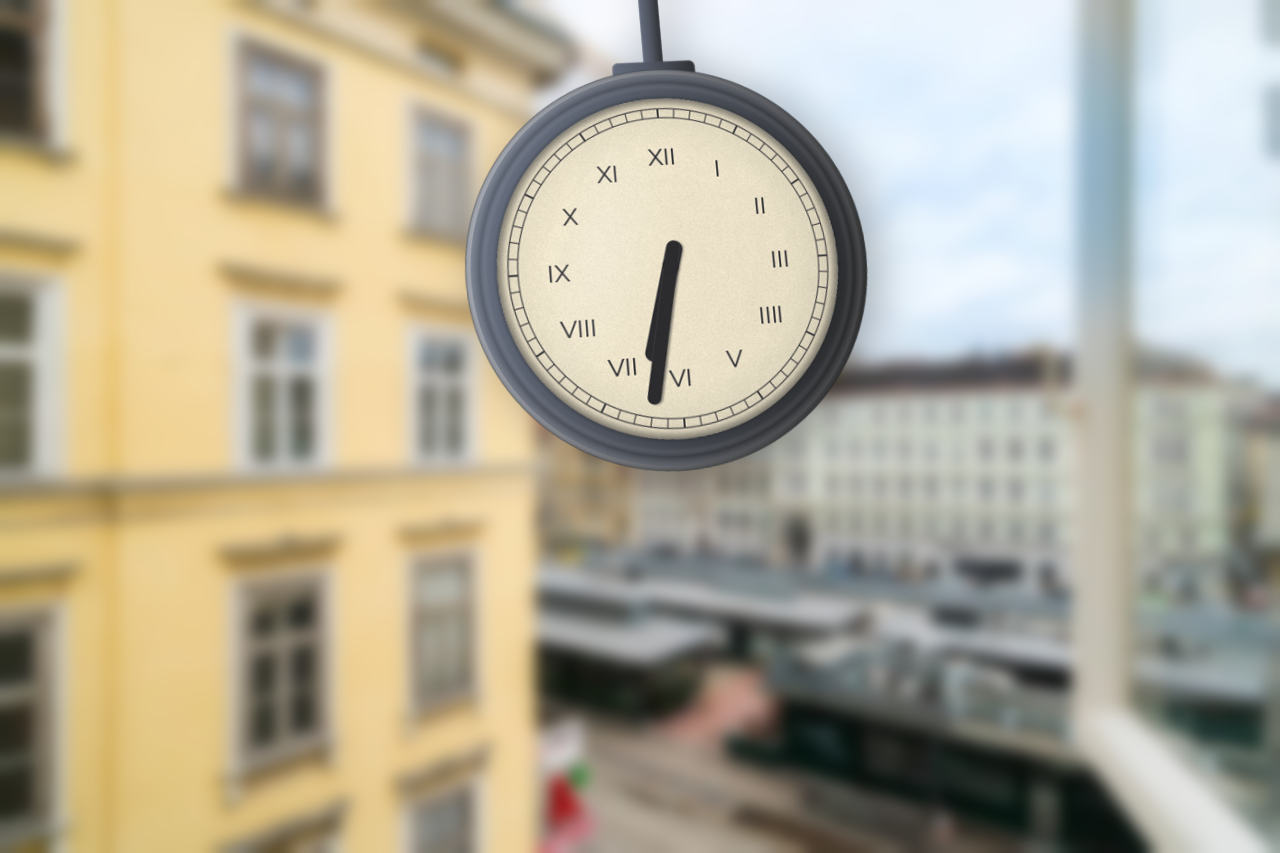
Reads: 6:32
